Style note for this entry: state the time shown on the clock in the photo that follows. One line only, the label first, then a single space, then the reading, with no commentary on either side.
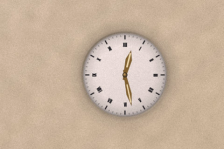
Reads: 12:28
